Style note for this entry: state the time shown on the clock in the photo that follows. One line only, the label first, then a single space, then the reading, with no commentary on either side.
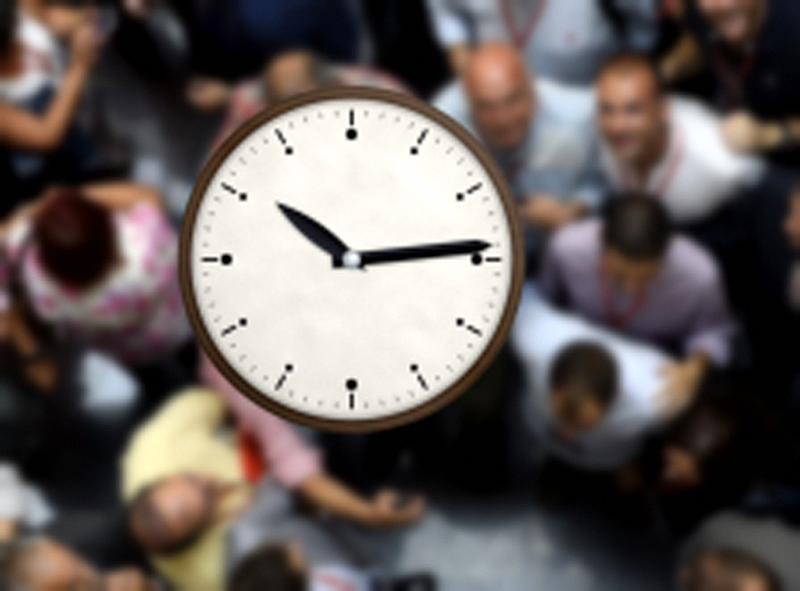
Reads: 10:14
